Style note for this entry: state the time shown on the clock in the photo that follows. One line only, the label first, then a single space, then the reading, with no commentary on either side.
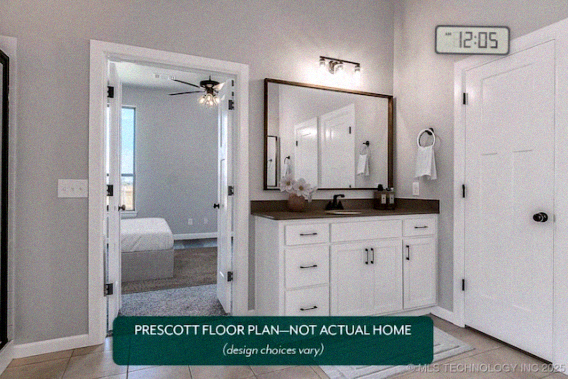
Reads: 12:05
